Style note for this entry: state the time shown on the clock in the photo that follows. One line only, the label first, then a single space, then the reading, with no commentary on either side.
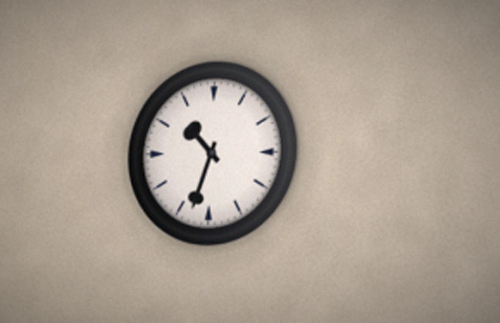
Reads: 10:33
